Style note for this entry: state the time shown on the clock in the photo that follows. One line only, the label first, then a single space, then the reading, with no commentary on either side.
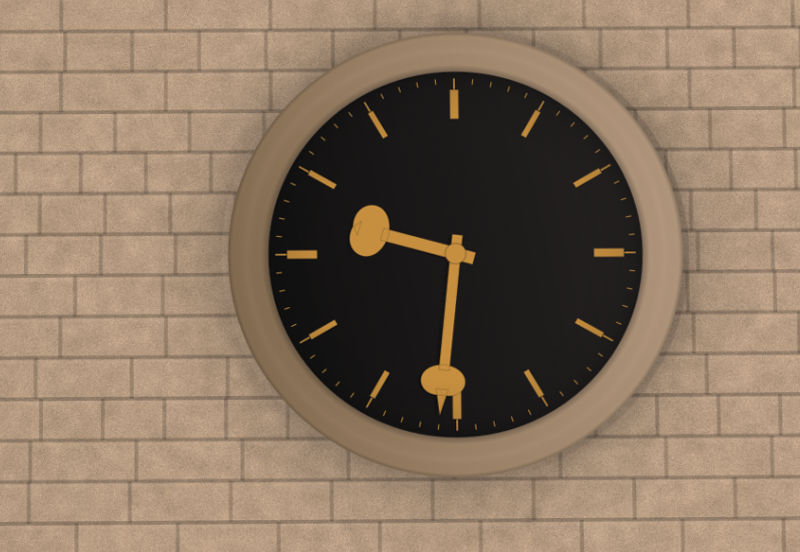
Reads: 9:31
